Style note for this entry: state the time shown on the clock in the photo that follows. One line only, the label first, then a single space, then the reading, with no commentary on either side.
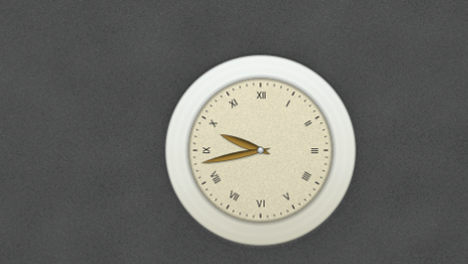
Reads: 9:43
